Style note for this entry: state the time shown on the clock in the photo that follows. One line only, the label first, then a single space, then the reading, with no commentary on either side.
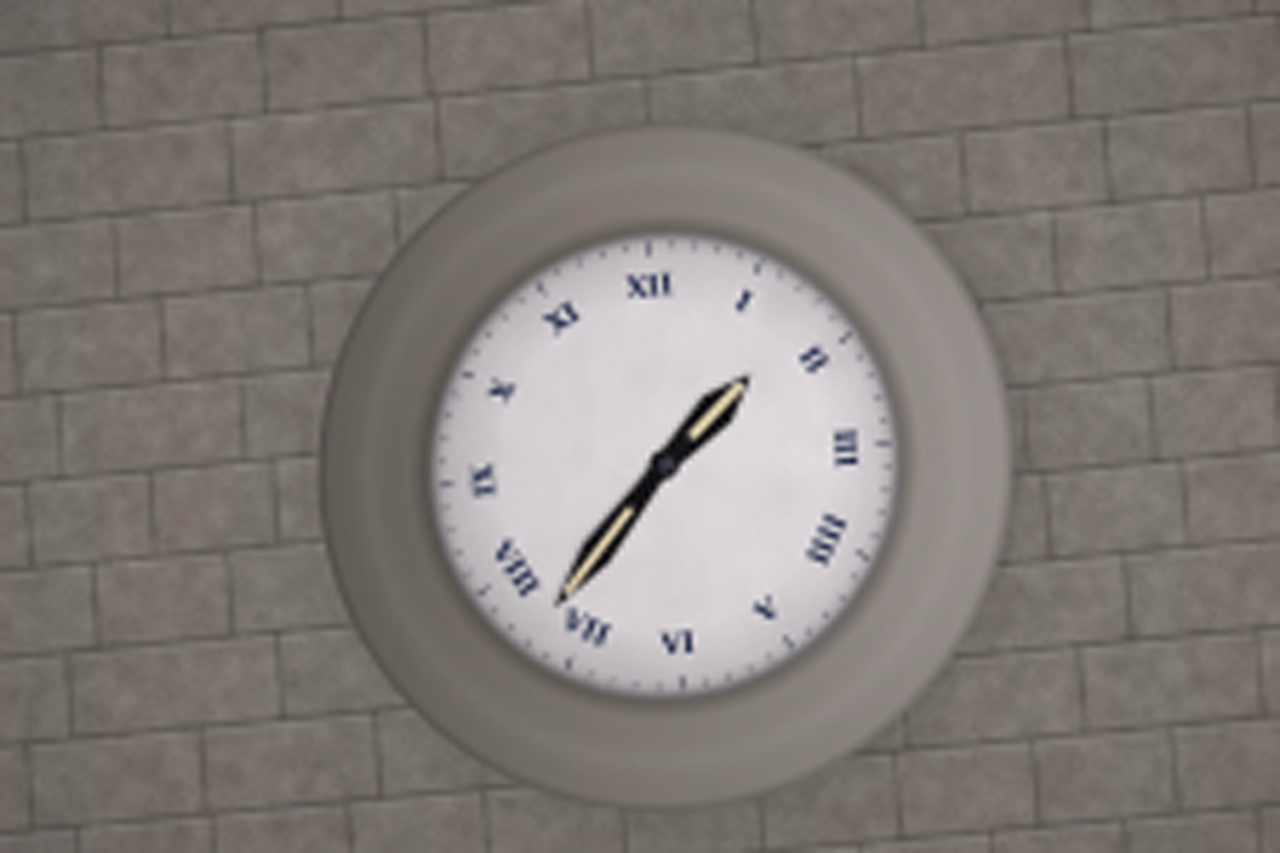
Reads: 1:37
